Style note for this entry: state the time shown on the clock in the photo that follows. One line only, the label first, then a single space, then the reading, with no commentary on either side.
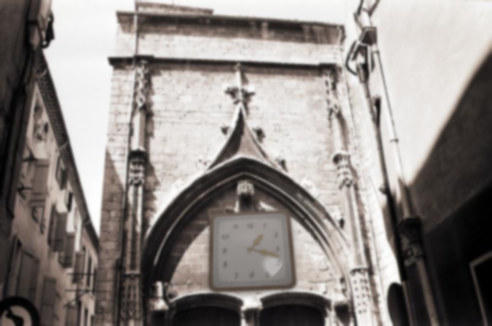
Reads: 1:18
